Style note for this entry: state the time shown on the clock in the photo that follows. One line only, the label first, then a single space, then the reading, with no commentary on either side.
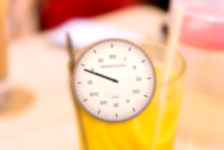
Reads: 9:49
